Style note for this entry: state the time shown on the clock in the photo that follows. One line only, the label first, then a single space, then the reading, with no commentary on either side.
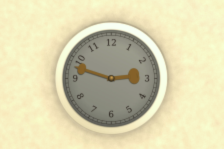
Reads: 2:48
